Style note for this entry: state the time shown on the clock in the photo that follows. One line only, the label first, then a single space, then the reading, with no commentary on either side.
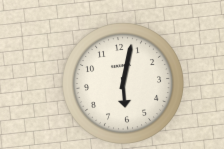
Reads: 6:03
